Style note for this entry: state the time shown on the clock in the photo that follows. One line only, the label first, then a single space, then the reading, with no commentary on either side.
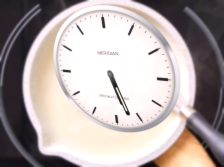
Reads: 5:27
